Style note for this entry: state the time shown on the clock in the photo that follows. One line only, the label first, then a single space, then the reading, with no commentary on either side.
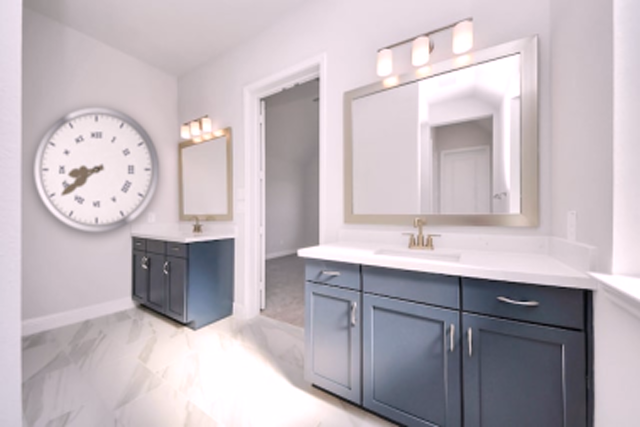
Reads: 8:39
